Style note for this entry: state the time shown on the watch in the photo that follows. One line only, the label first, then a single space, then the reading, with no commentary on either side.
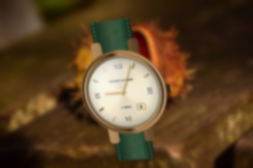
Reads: 9:04
